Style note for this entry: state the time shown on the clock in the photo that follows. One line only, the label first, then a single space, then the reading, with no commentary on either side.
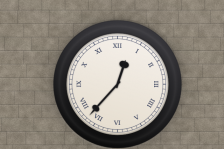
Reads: 12:37
